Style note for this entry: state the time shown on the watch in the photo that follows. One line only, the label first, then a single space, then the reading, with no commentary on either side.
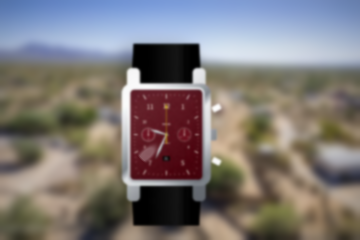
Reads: 9:34
